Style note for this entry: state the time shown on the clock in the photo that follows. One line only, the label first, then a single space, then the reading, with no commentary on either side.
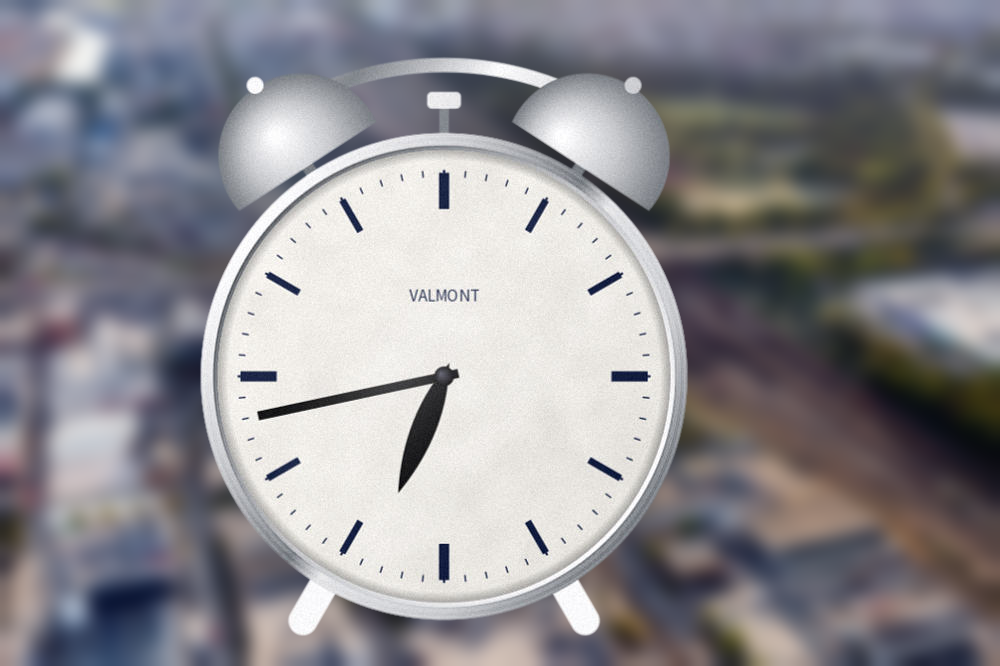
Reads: 6:43
